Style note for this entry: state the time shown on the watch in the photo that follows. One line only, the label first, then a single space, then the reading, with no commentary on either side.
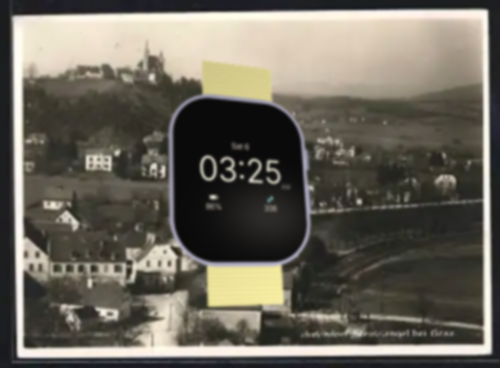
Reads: 3:25
